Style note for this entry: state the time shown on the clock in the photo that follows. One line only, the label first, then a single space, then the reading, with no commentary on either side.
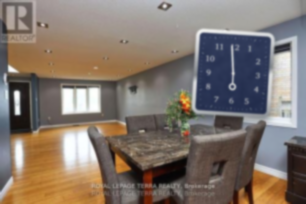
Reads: 5:59
